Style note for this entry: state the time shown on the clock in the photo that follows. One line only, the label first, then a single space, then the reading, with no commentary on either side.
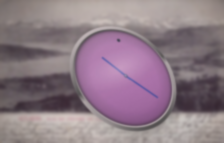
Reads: 10:21
